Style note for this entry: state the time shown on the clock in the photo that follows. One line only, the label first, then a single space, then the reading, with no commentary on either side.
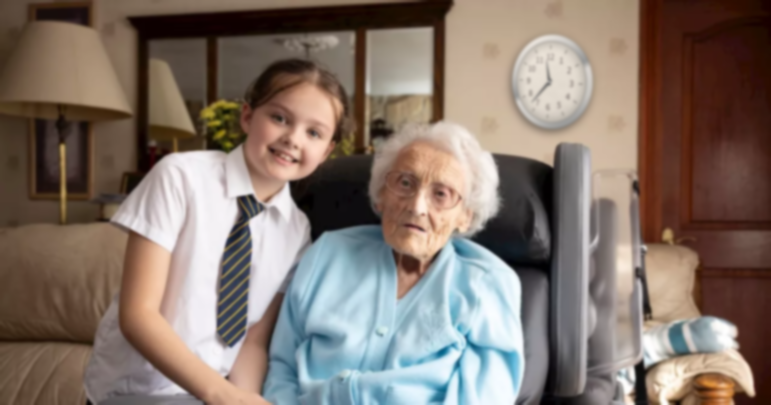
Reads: 11:37
